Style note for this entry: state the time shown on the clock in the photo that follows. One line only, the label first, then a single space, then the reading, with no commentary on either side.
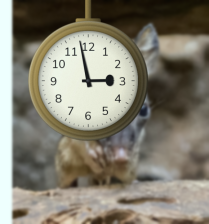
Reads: 2:58
